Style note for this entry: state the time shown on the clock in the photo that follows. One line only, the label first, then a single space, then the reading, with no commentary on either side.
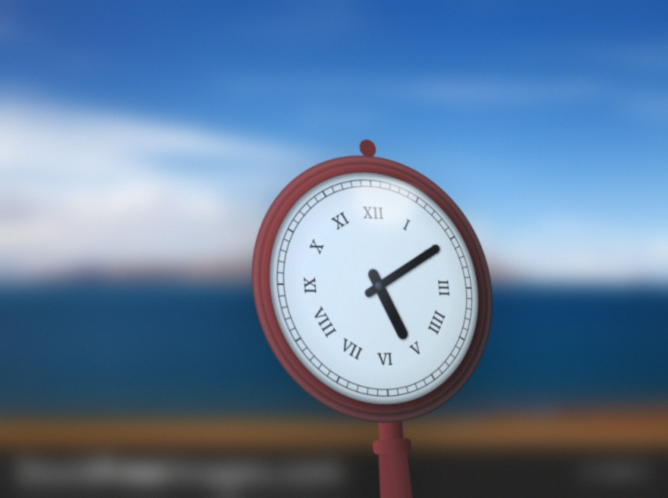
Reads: 5:10
